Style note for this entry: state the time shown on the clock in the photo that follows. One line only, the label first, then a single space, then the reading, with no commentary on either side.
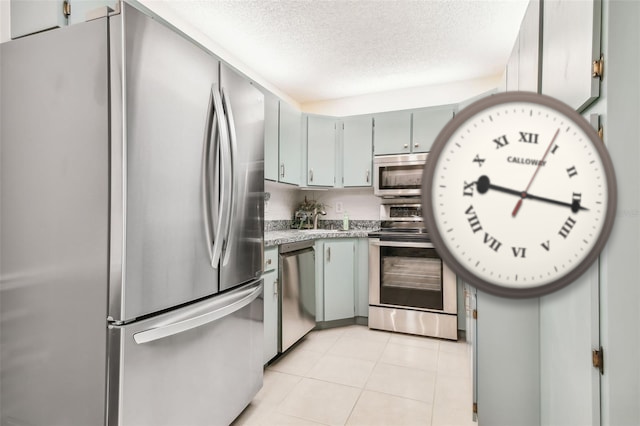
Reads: 9:16:04
